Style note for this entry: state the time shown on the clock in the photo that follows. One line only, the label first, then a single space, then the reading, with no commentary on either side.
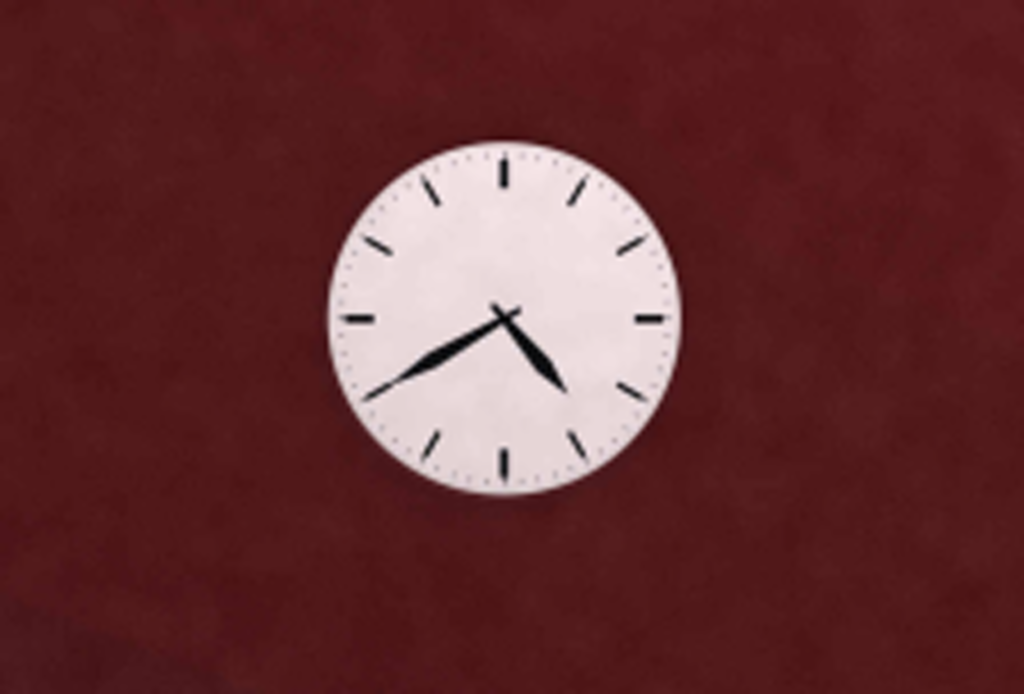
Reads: 4:40
